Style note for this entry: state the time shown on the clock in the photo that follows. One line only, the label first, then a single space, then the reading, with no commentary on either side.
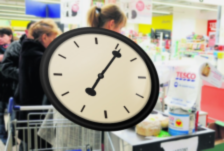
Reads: 7:06
